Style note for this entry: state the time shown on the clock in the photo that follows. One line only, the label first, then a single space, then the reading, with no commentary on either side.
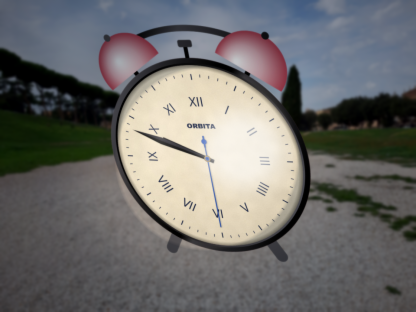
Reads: 9:48:30
